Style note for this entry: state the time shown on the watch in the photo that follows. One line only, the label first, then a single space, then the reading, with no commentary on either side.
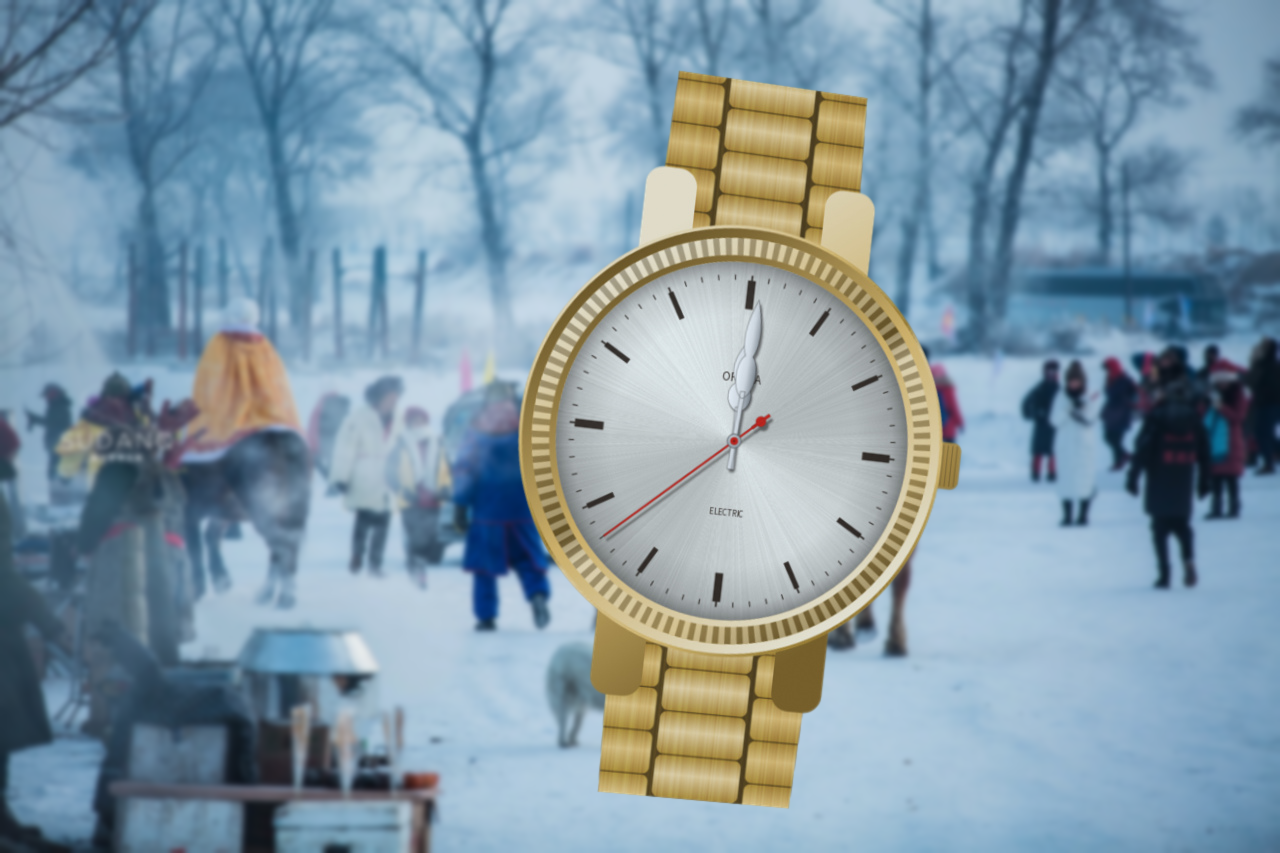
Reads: 12:00:38
